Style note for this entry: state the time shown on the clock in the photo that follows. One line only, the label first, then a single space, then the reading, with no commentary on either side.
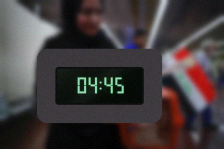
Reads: 4:45
